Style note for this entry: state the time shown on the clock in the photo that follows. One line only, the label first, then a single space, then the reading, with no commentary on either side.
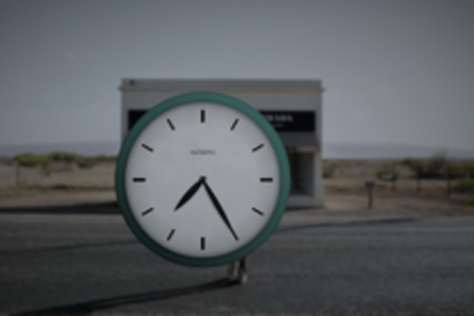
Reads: 7:25
